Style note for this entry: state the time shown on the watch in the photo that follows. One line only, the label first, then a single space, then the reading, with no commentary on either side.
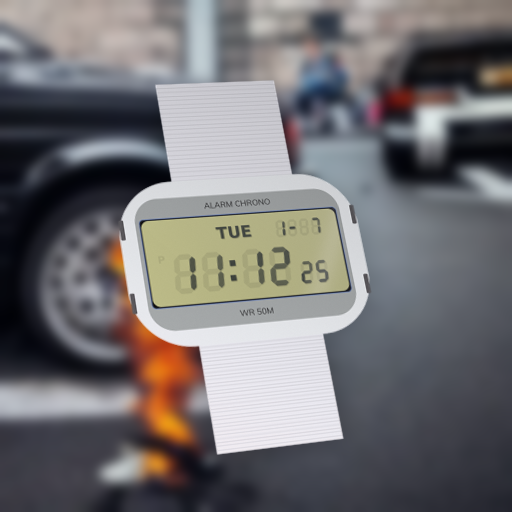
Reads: 11:12:25
